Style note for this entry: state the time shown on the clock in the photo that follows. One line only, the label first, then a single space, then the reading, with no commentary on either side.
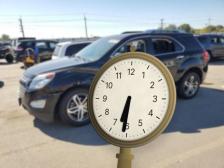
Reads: 6:31
